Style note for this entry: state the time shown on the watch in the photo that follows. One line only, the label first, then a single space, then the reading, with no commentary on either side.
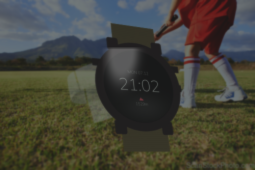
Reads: 21:02
